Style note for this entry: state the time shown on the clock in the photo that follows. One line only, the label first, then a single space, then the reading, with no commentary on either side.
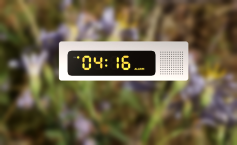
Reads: 4:16
